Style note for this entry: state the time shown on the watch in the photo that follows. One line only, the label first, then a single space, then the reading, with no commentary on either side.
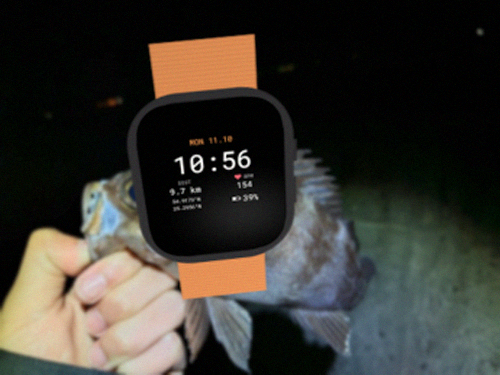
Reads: 10:56
